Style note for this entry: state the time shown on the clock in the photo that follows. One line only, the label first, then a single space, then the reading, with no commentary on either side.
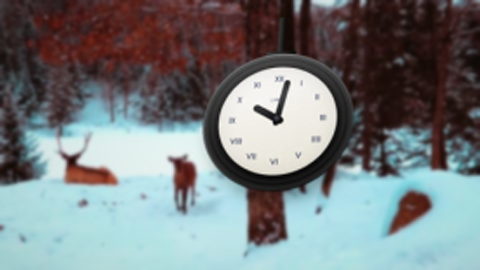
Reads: 10:02
